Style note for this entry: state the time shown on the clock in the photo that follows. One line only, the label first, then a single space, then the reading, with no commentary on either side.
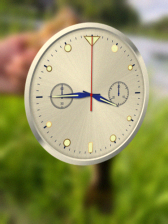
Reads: 3:45
